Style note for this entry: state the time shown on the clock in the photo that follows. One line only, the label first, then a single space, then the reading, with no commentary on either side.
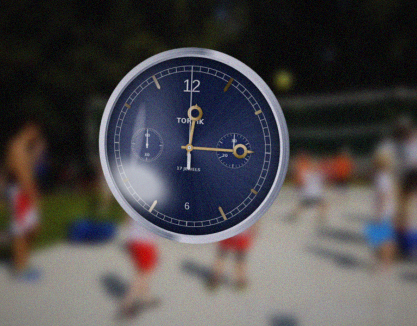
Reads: 12:15
